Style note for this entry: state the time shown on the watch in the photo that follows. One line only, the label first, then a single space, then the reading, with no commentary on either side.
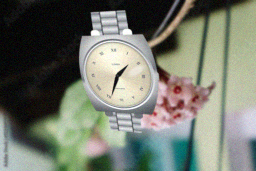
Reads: 1:34
